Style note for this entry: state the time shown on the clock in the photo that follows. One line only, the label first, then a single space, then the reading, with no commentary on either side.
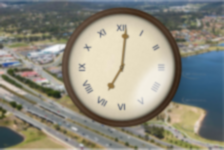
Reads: 7:01
